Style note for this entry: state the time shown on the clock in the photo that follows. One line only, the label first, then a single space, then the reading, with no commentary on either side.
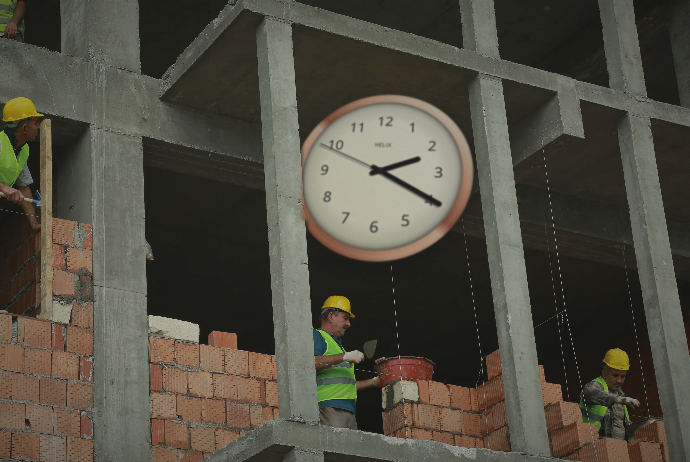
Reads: 2:19:49
